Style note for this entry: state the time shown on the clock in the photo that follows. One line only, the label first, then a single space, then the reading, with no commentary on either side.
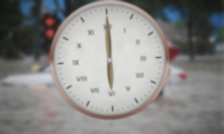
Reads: 6:00
